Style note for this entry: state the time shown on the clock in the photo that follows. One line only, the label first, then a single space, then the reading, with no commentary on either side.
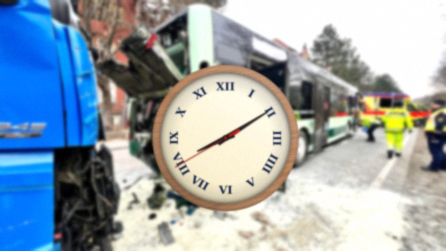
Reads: 8:09:40
